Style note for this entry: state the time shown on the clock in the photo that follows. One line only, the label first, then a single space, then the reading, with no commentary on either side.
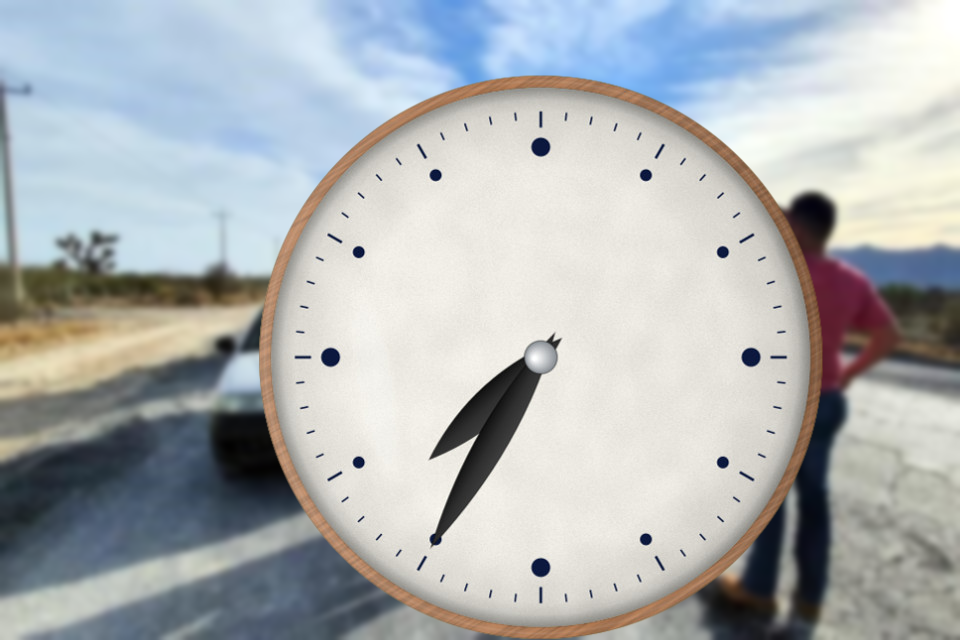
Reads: 7:35
